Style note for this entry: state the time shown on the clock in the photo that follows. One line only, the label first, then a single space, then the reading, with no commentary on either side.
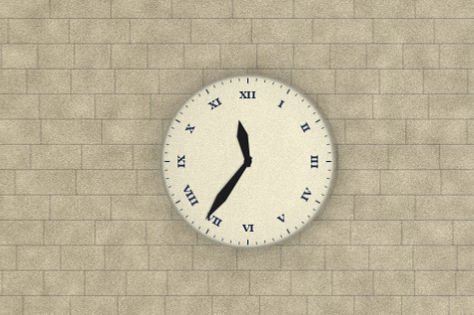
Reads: 11:36
